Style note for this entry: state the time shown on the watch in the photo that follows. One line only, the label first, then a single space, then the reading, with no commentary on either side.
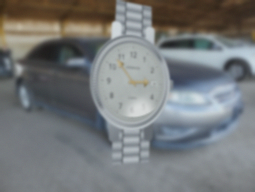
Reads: 2:53
